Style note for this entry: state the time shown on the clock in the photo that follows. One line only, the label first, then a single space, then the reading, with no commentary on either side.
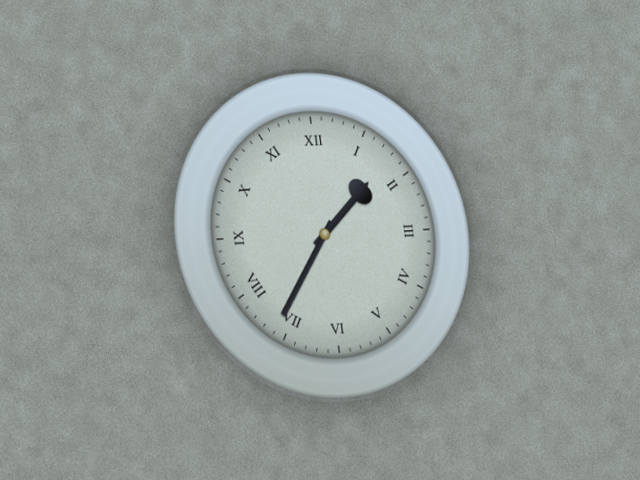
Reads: 1:36
